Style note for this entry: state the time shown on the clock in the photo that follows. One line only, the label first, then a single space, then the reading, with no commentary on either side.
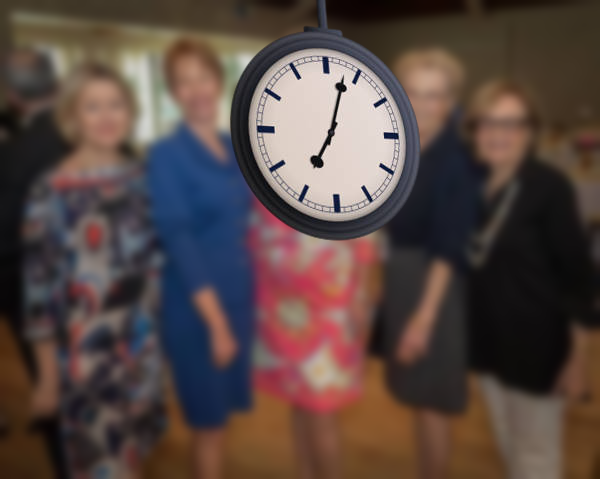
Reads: 7:03
